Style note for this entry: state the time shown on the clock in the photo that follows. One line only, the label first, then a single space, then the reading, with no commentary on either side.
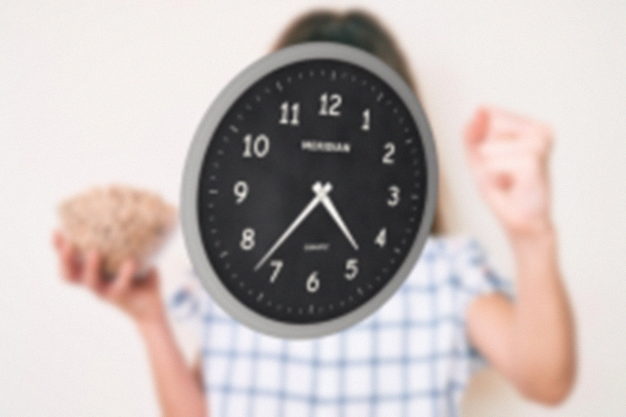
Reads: 4:37
